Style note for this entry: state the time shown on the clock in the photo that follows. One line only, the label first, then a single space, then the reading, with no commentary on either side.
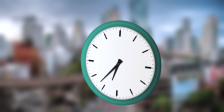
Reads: 6:37
